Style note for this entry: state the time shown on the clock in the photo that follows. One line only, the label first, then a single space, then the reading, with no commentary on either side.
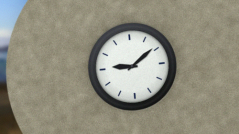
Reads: 9:09
